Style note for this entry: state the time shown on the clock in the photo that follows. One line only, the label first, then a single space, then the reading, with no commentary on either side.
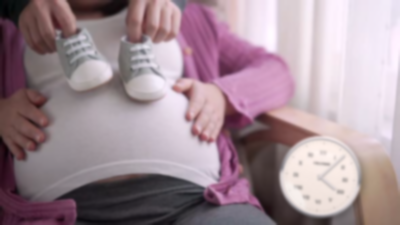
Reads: 4:07
